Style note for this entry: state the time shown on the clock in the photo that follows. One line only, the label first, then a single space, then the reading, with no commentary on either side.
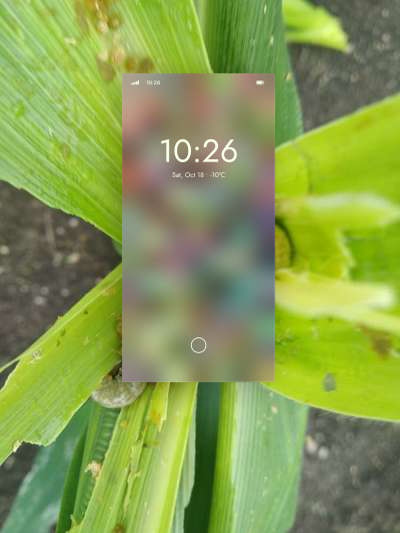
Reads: 10:26
